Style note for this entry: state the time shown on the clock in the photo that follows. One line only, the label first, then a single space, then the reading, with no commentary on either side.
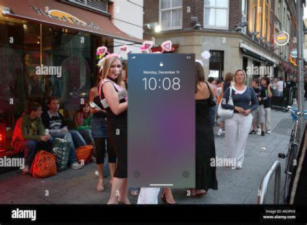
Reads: 10:08
